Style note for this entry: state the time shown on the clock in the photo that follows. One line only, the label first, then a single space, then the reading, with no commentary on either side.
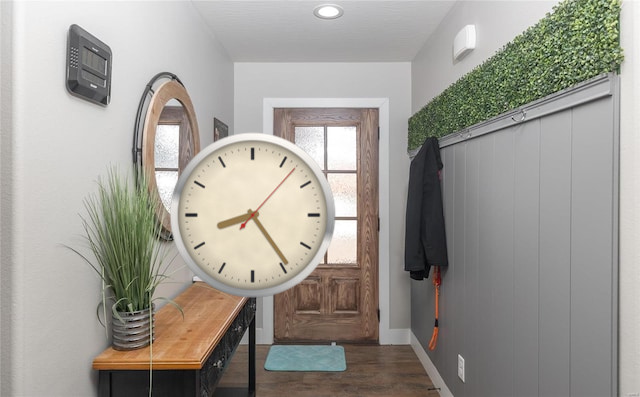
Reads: 8:24:07
